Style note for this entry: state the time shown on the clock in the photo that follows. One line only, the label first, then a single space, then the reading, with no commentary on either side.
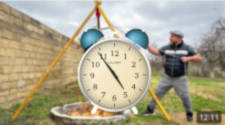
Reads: 4:54
